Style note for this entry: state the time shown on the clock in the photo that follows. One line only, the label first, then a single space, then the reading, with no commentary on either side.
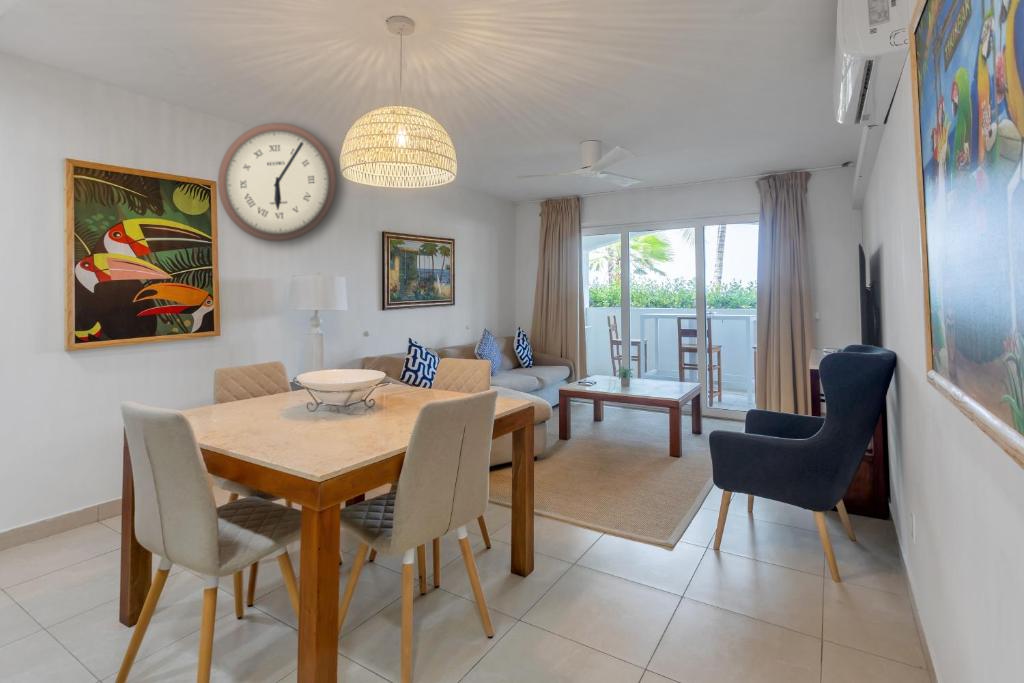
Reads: 6:06
